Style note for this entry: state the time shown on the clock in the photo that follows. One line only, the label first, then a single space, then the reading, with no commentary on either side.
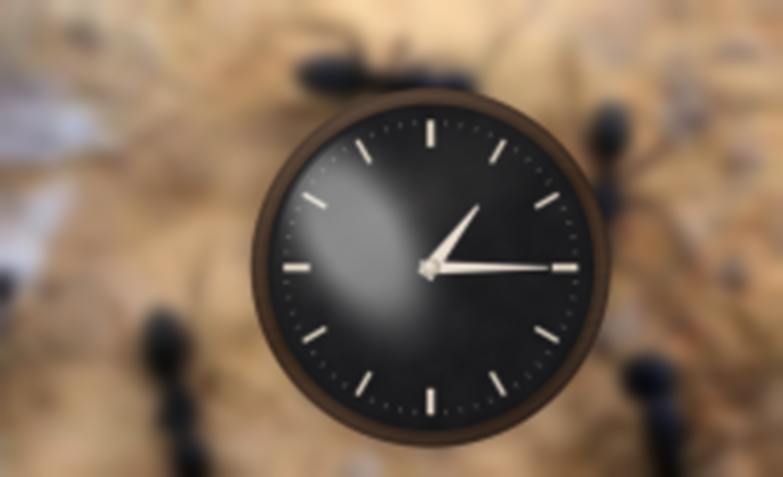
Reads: 1:15
